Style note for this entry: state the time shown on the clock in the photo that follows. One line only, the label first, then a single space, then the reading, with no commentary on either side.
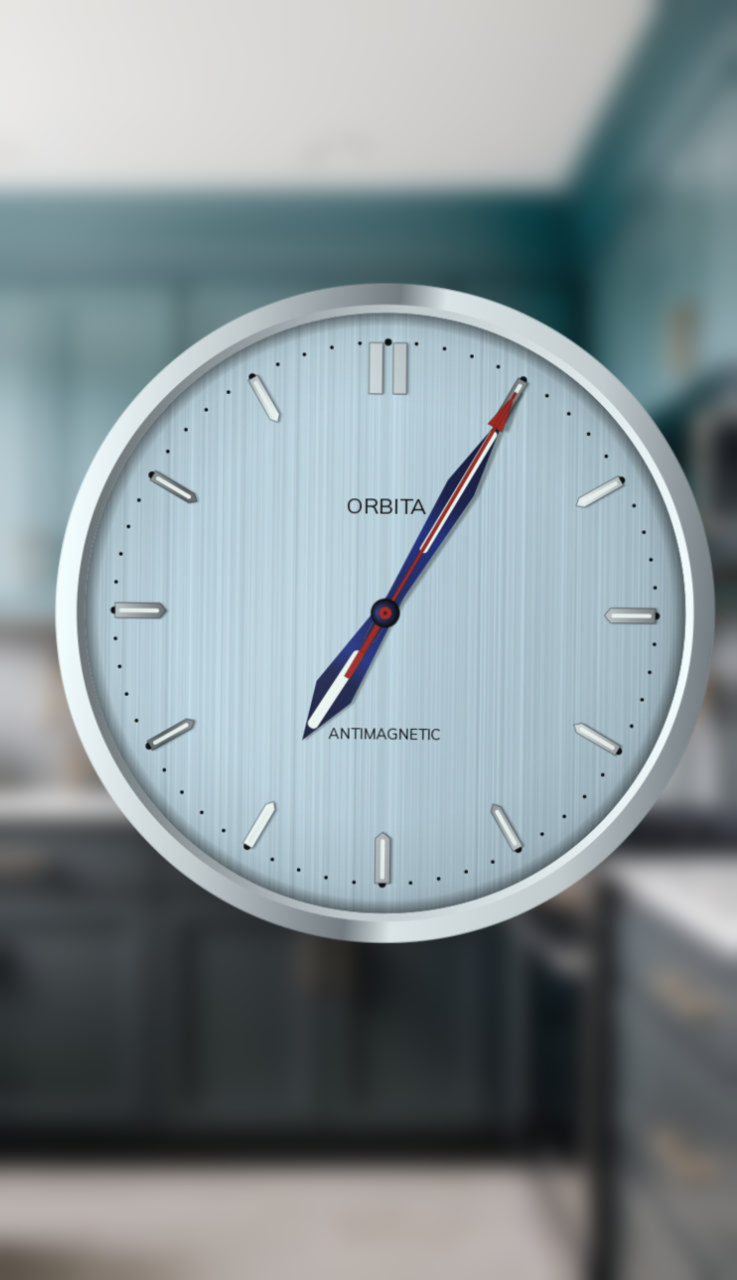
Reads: 7:05:05
